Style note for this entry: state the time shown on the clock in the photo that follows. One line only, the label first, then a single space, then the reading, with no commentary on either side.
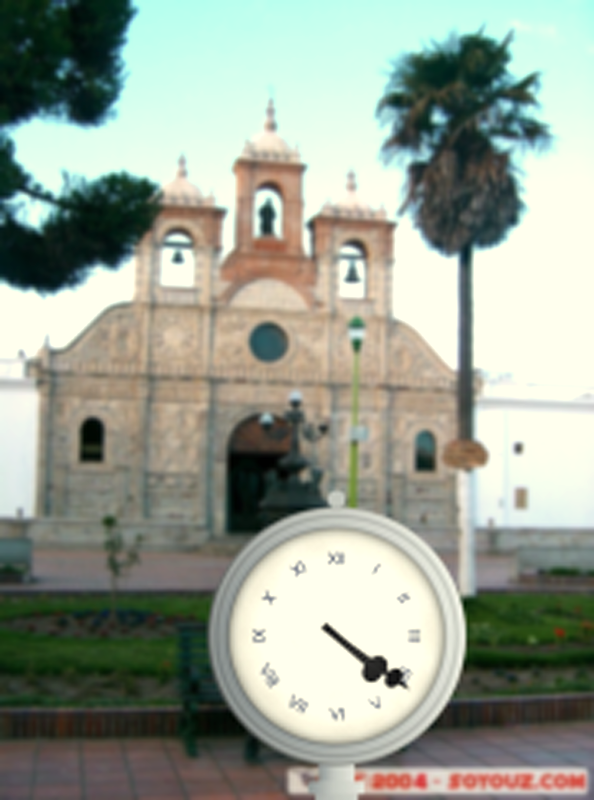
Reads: 4:21
